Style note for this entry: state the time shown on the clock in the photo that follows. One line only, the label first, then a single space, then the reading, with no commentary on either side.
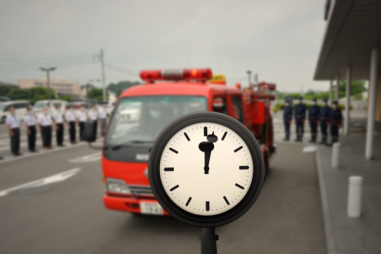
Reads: 12:02
